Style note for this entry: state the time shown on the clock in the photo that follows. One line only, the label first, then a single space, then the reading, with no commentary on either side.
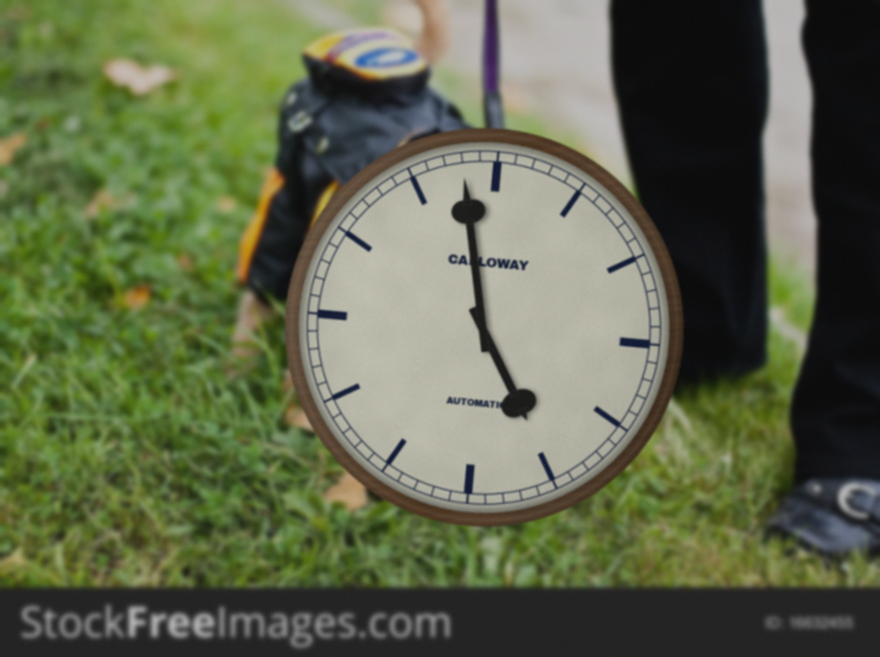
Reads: 4:58
